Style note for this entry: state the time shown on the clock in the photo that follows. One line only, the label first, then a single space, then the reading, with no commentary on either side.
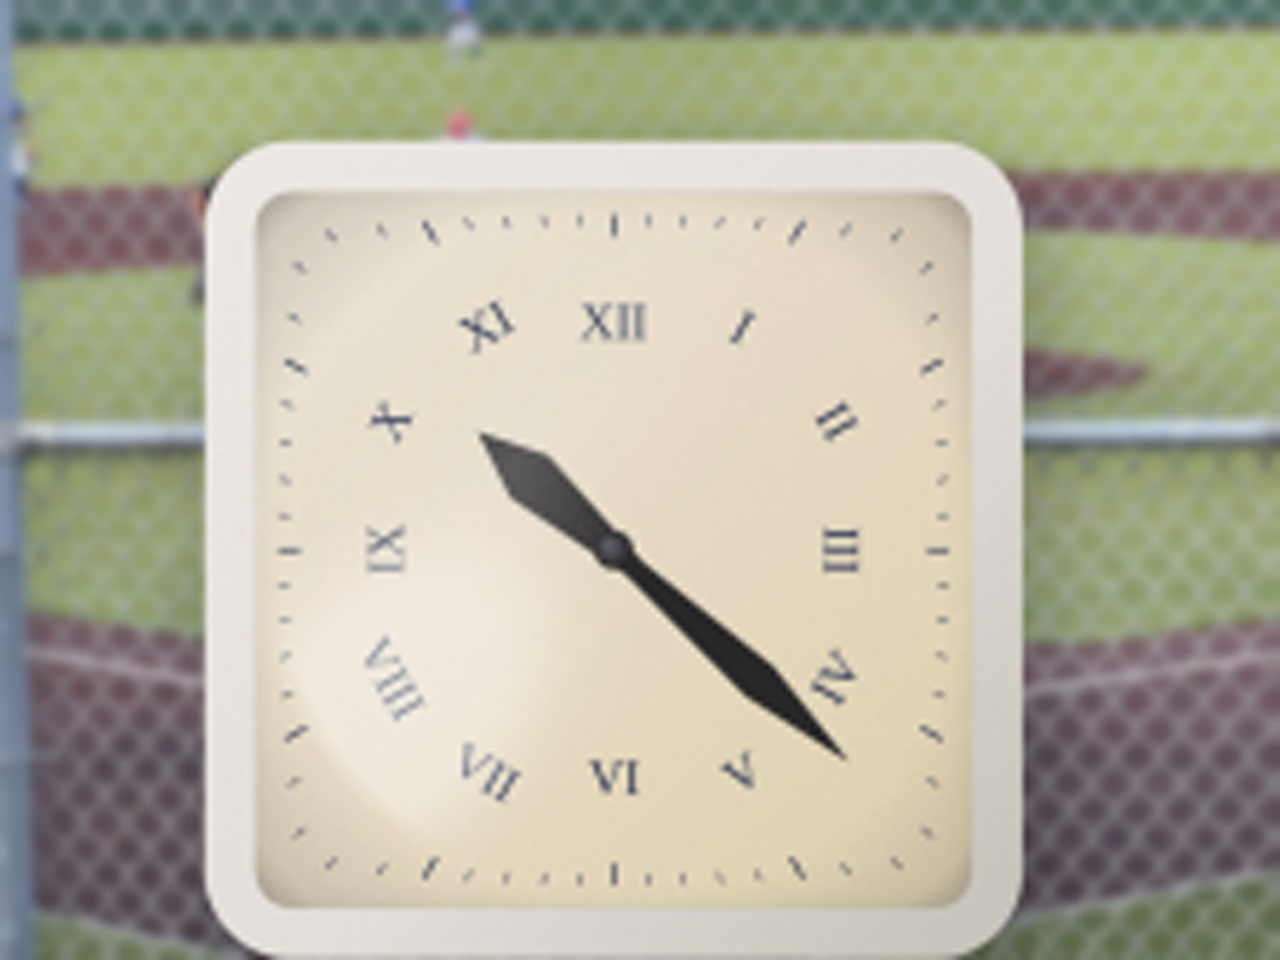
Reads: 10:22
